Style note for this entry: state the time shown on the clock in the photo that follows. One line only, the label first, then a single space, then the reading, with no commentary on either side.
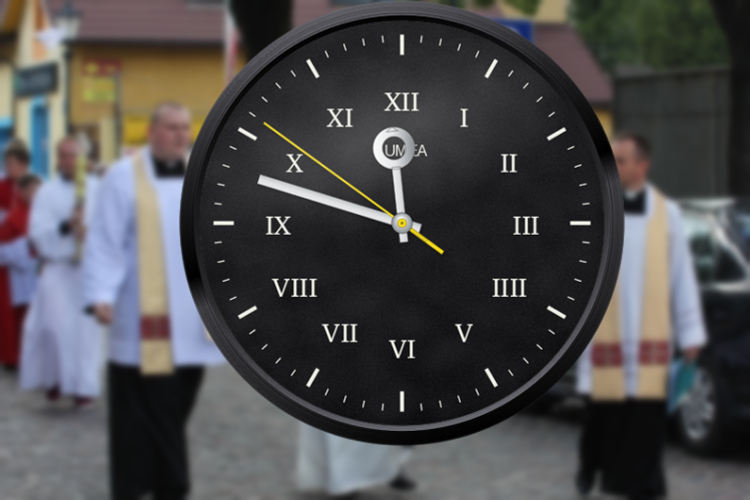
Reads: 11:47:51
